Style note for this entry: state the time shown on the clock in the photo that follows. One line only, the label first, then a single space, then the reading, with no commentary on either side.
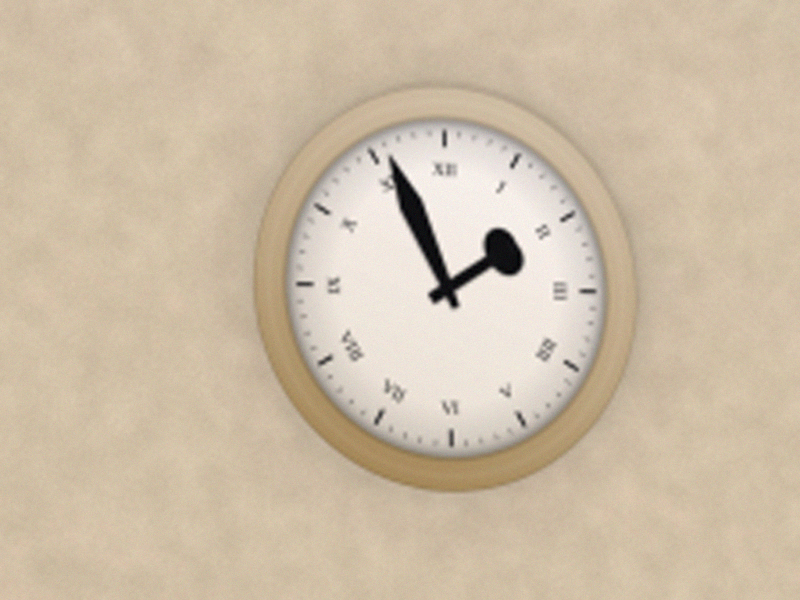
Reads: 1:56
